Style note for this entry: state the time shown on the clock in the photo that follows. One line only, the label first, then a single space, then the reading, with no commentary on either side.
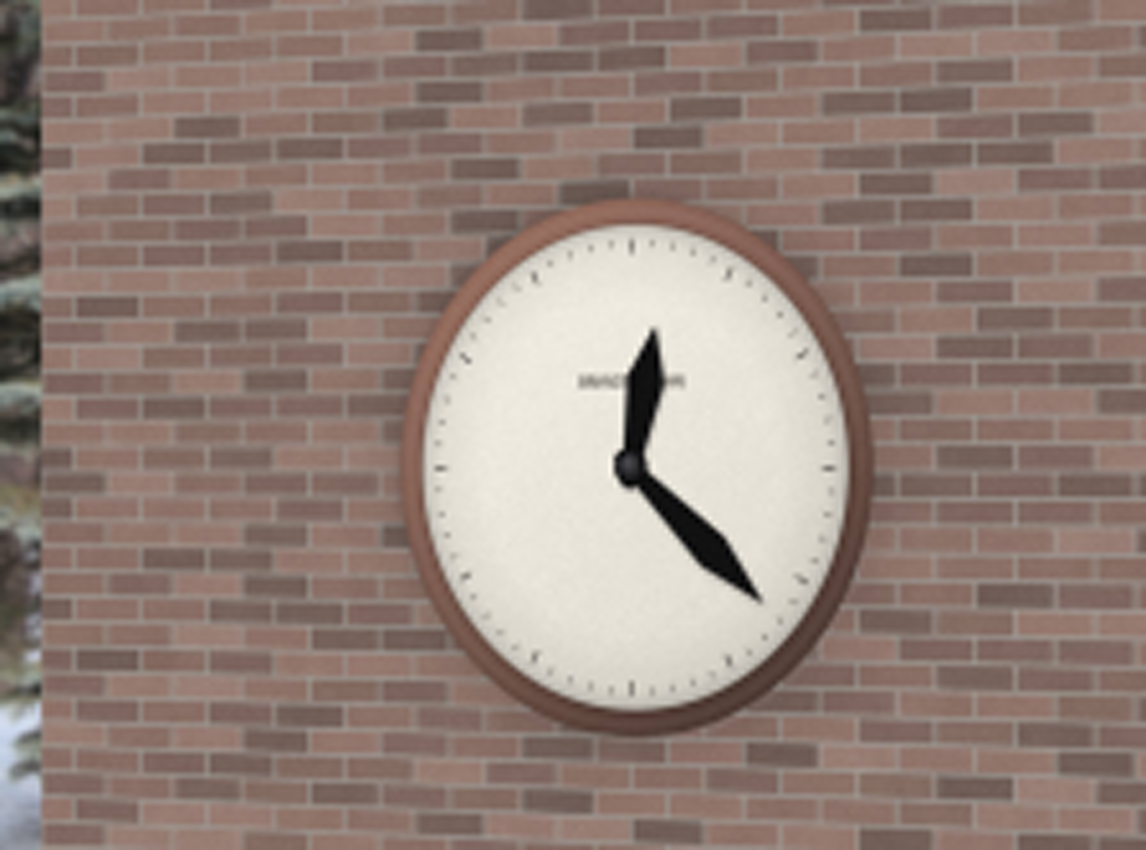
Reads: 12:22
